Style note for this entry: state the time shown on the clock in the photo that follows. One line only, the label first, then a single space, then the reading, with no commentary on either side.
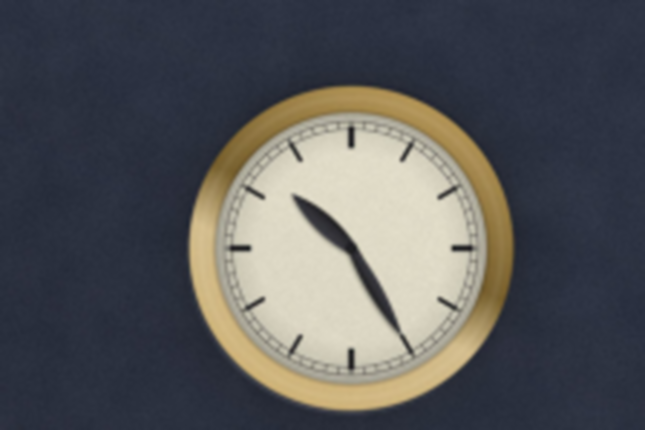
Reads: 10:25
